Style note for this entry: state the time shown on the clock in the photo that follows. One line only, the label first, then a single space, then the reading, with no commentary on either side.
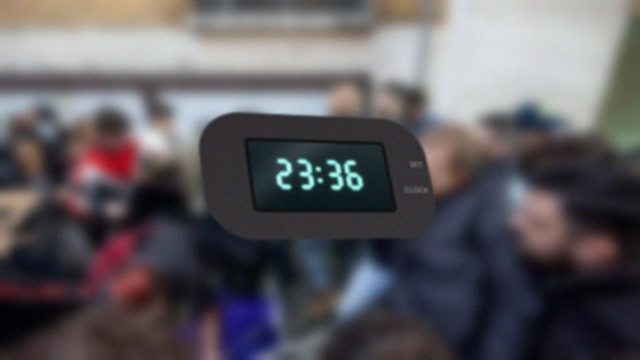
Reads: 23:36
